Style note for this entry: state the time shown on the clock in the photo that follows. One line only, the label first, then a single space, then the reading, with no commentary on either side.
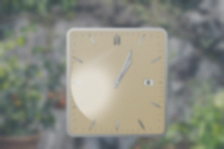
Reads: 1:04
